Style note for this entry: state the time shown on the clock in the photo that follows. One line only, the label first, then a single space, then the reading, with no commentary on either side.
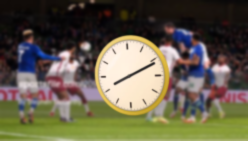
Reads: 8:11
